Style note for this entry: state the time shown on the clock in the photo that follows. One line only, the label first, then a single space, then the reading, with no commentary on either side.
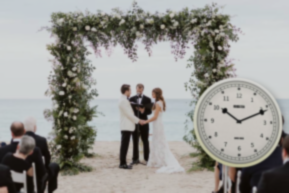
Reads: 10:11
